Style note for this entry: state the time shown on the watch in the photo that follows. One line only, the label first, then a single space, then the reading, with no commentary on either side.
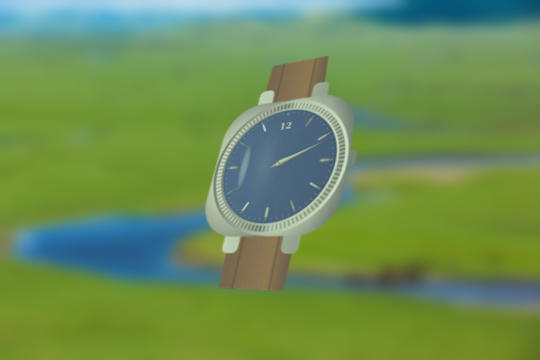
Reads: 2:11
